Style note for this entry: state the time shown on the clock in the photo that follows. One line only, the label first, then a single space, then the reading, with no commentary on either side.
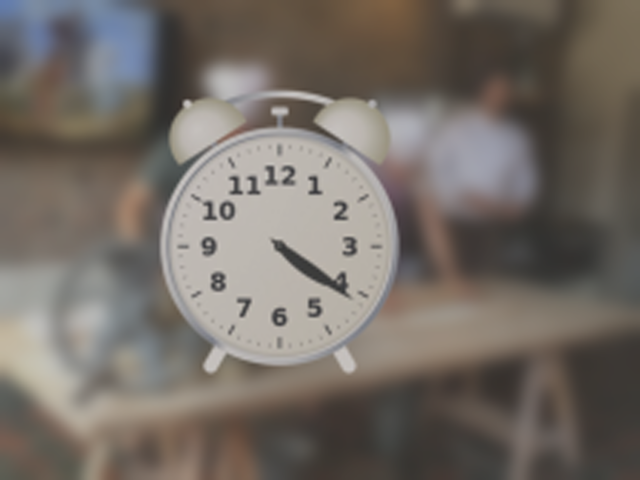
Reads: 4:21
